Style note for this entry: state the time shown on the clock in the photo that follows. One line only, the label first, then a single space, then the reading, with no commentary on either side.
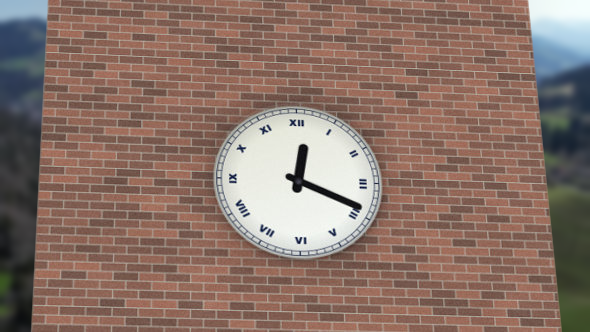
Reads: 12:19
